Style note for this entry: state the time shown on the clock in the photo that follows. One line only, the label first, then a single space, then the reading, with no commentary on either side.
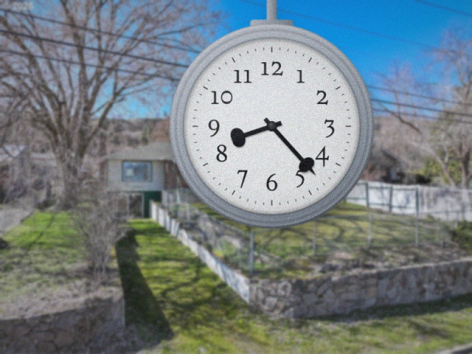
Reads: 8:23
